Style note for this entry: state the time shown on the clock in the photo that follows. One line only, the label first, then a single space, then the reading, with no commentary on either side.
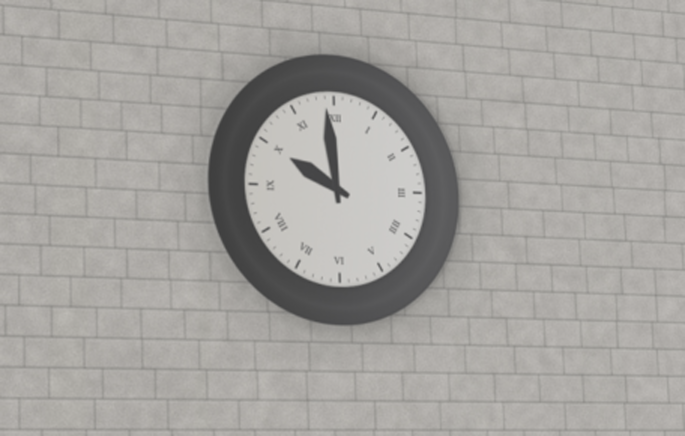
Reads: 9:59
